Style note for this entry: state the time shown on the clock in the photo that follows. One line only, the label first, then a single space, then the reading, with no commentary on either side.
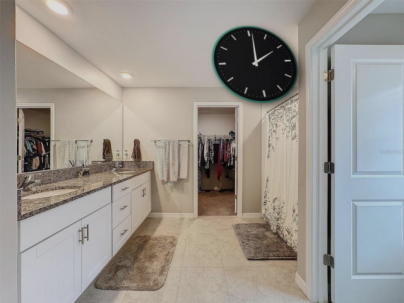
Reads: 2:01
